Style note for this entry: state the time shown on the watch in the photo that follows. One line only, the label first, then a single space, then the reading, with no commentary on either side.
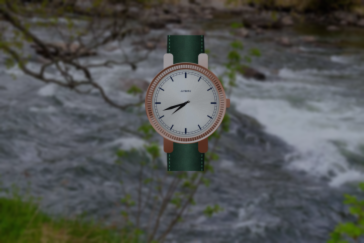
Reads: 7:42
